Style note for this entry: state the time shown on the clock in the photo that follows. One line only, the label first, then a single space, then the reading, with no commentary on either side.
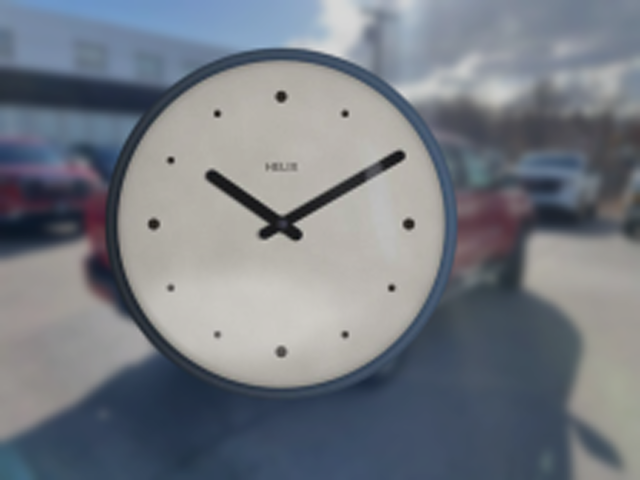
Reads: 10:10
